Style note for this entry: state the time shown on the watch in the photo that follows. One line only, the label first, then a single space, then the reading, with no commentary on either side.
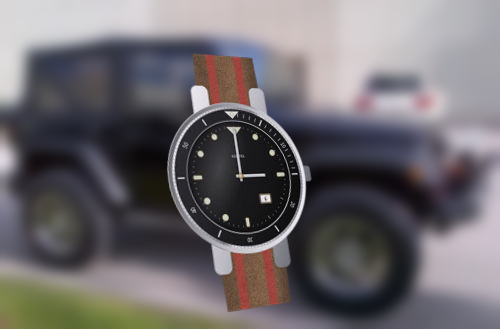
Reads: 3:00
